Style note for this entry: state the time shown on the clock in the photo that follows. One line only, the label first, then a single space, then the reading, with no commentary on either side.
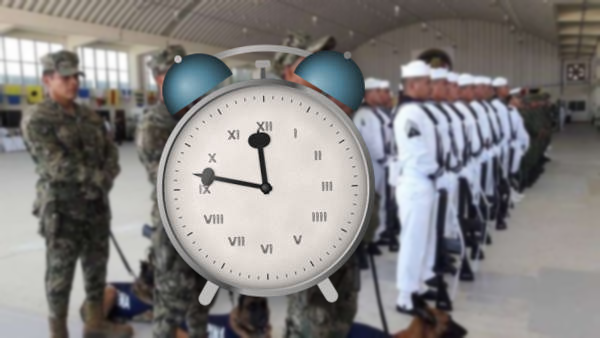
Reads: 11:47
